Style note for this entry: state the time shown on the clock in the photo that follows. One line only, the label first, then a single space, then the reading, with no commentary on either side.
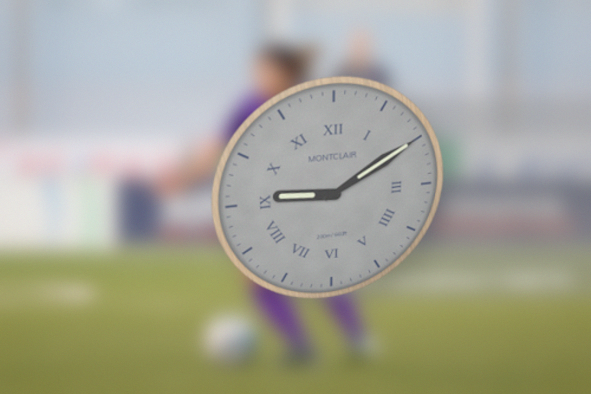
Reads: 9:10
